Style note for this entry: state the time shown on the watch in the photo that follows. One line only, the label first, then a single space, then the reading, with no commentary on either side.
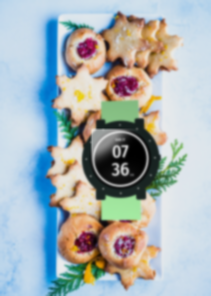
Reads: 7:36
